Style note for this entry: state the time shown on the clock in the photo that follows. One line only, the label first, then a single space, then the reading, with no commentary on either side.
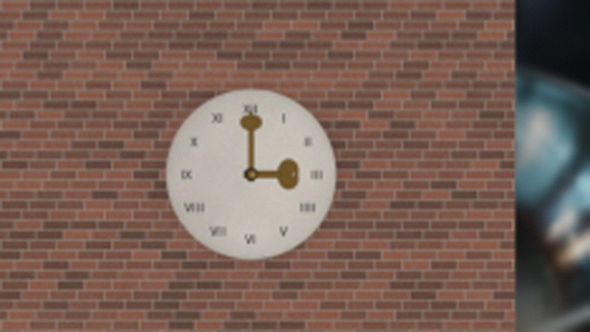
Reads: 3:00
